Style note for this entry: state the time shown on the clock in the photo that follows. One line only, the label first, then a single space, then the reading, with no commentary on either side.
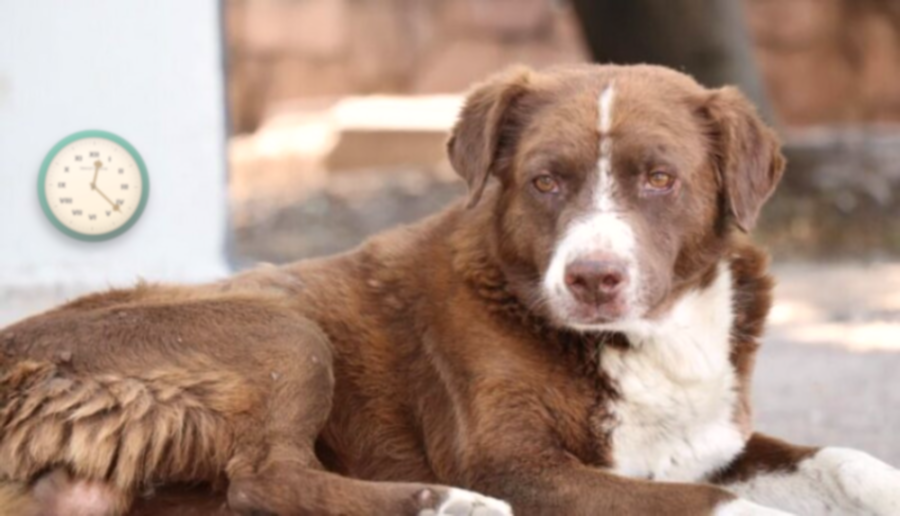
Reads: 12:22
